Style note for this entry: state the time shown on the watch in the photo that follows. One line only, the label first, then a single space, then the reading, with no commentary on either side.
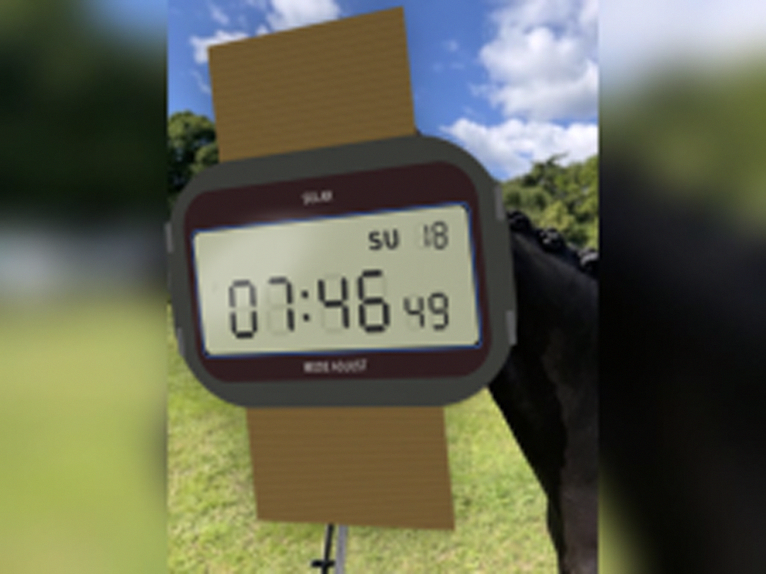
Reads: 7:46:49
